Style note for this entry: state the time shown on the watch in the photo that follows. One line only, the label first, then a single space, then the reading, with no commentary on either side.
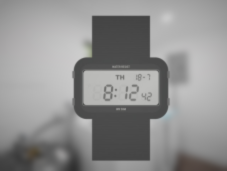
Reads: 8:12
